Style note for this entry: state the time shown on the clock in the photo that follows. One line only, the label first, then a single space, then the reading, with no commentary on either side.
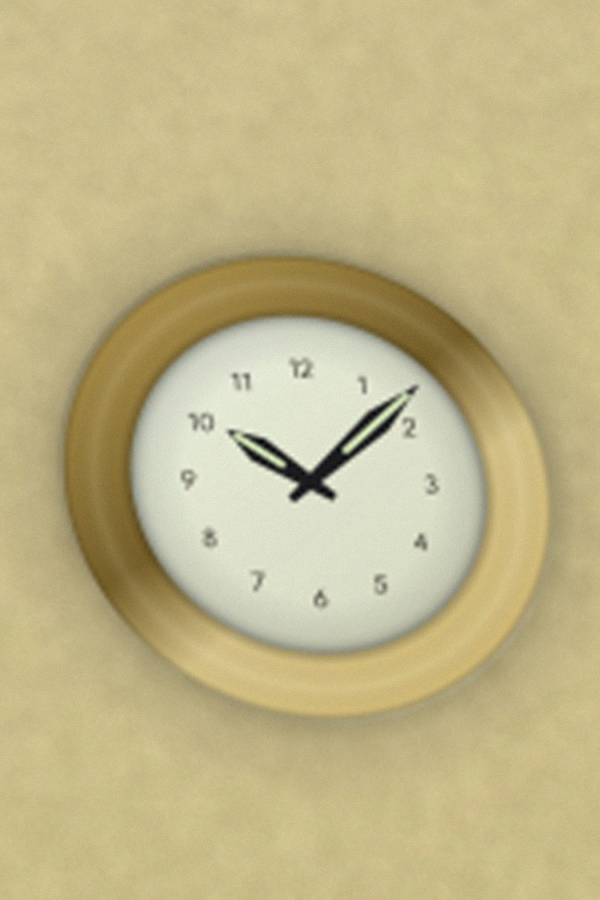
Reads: 10:08
